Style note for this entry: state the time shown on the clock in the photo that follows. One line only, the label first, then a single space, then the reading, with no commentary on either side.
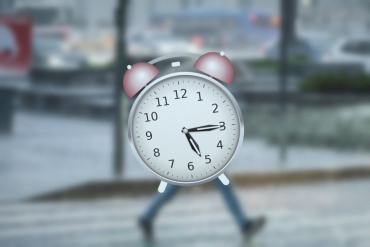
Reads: 5:15
